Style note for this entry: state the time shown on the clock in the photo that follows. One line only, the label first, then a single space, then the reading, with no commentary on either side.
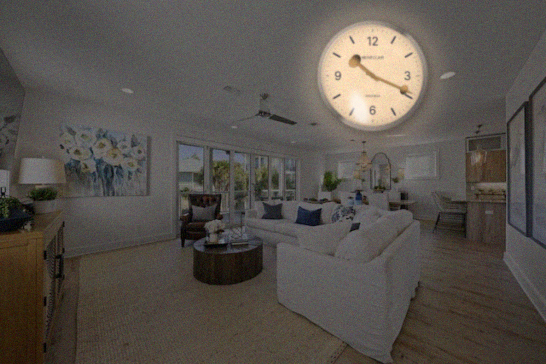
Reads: 10:19
